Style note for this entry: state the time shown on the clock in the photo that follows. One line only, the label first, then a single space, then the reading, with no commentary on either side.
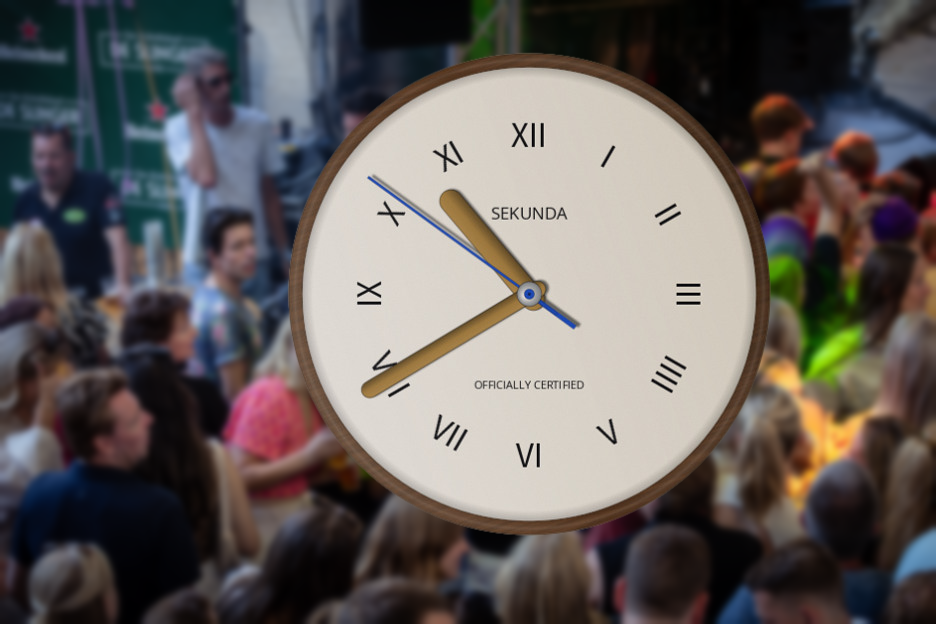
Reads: 10:39:51
